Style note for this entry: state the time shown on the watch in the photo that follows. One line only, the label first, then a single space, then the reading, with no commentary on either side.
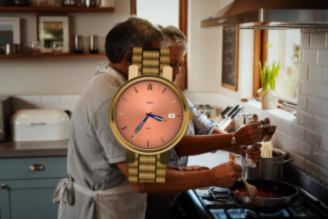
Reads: 3:36
